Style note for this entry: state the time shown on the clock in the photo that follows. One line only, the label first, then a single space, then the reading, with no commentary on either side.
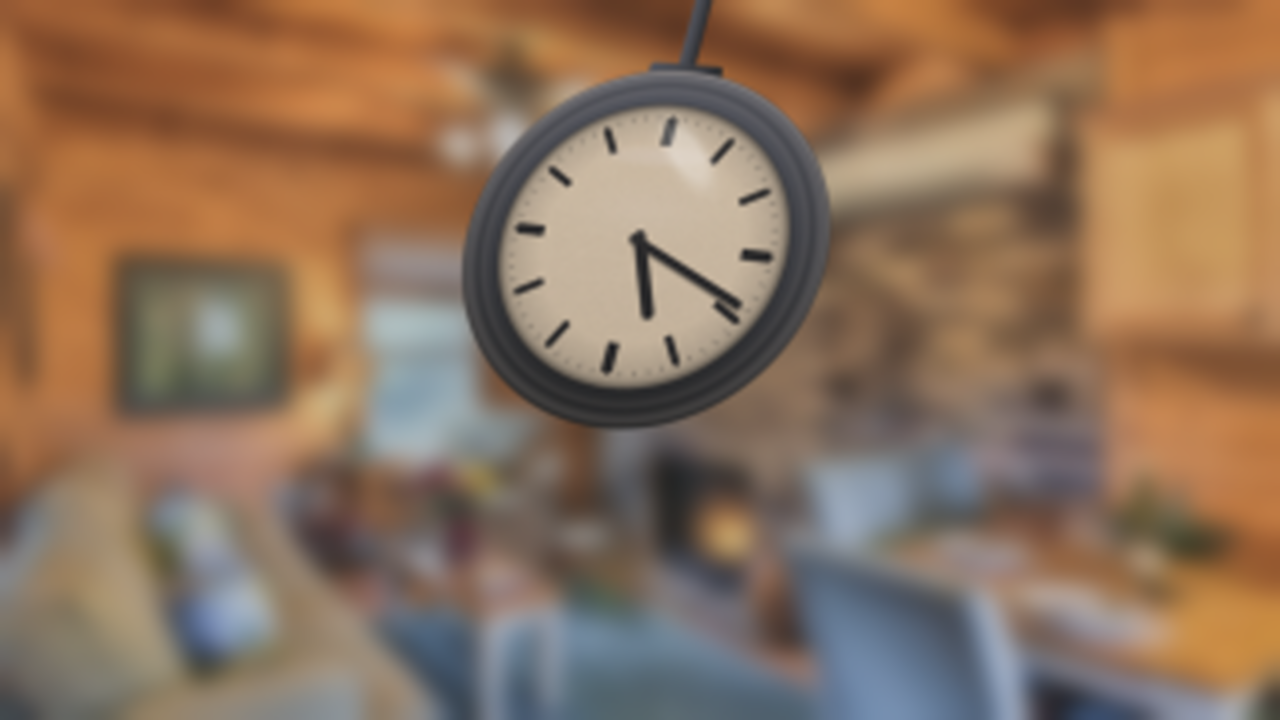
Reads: 5:19
